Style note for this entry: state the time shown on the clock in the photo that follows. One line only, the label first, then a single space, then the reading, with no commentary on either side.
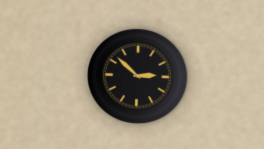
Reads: 2:52
